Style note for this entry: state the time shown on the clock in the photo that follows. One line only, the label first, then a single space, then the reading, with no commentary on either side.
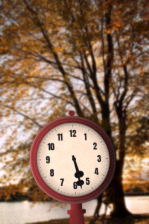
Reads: 5:28
